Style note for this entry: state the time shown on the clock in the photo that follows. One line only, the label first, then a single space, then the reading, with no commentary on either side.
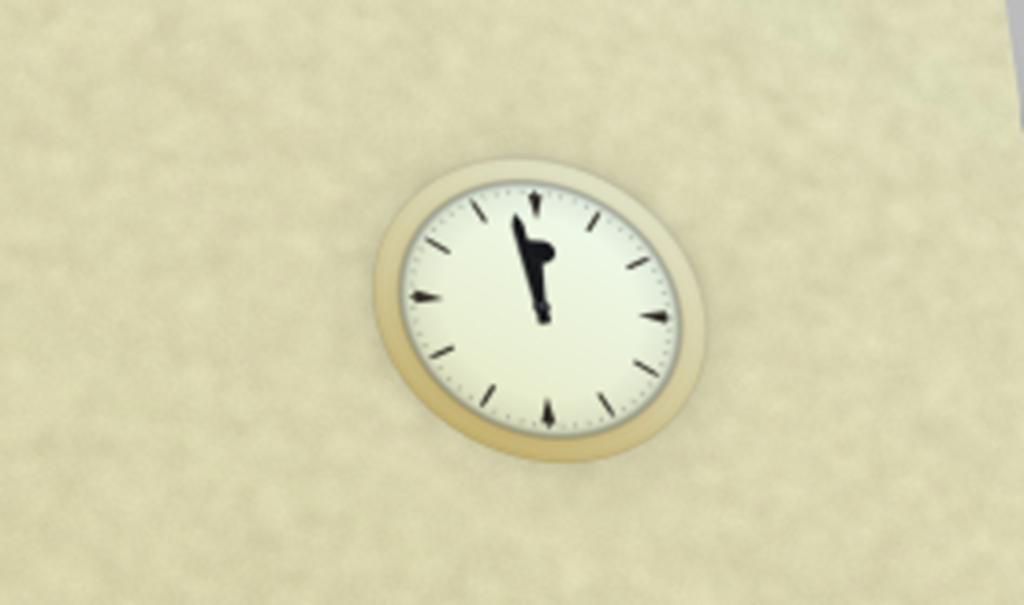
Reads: 11:58
